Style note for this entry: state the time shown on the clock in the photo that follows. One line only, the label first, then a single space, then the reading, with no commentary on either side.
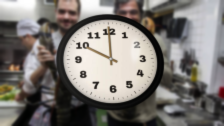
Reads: 10:00
